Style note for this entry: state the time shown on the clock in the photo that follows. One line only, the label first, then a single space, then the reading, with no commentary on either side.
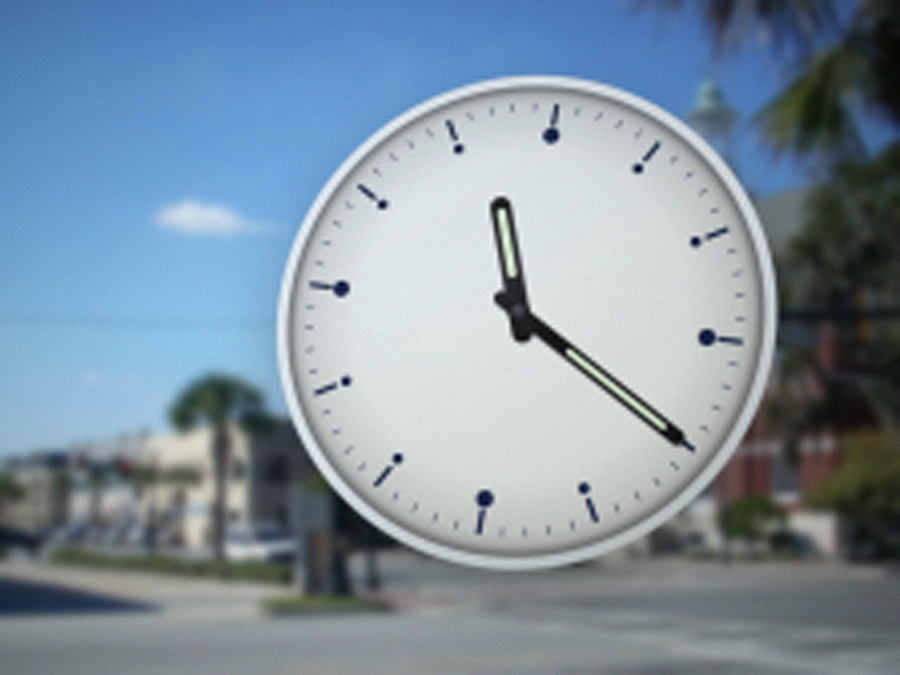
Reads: 11:20
